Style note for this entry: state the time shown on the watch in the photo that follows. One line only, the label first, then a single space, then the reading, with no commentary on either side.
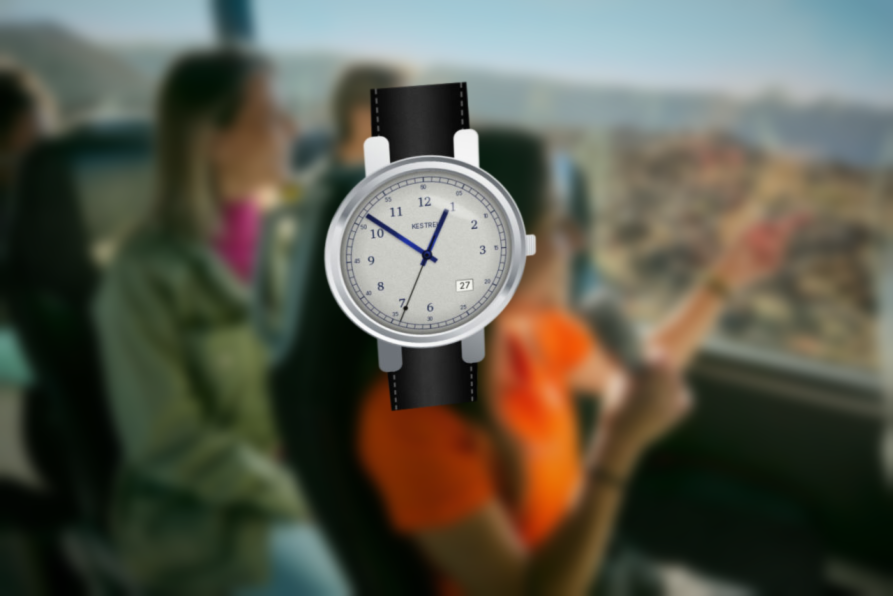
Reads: 12:51:34
